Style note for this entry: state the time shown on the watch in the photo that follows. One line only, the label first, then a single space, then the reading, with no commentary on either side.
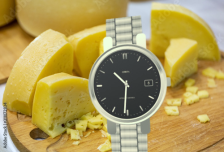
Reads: 10:31
